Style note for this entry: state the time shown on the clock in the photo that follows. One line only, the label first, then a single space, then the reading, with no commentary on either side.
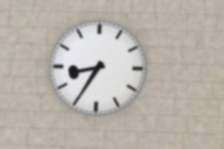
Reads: 8:35
